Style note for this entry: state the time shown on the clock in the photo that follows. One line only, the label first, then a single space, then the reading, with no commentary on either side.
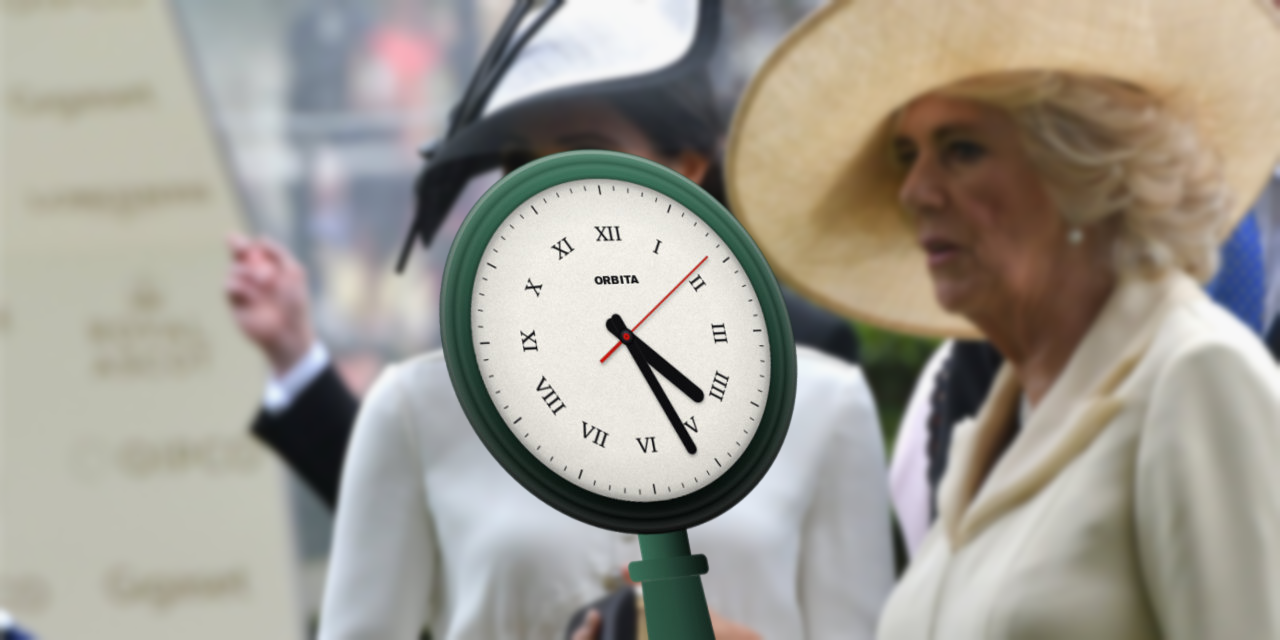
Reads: 4:26:09
